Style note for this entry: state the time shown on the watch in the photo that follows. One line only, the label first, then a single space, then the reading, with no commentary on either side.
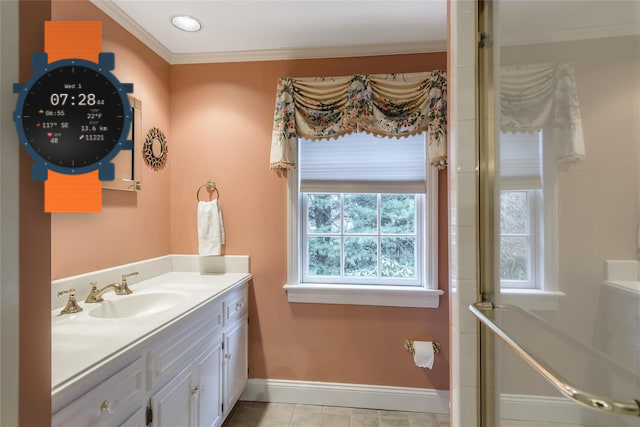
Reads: 7:28
